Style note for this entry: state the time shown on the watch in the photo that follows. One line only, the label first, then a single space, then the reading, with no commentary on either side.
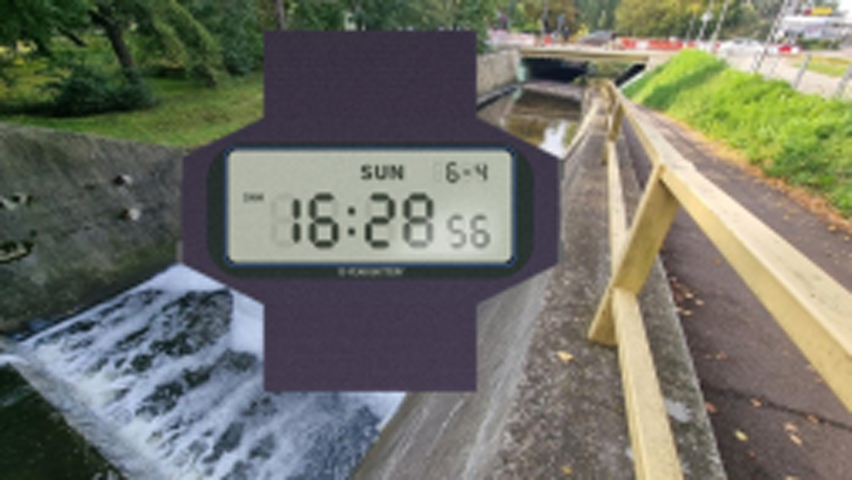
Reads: 16:28:56
